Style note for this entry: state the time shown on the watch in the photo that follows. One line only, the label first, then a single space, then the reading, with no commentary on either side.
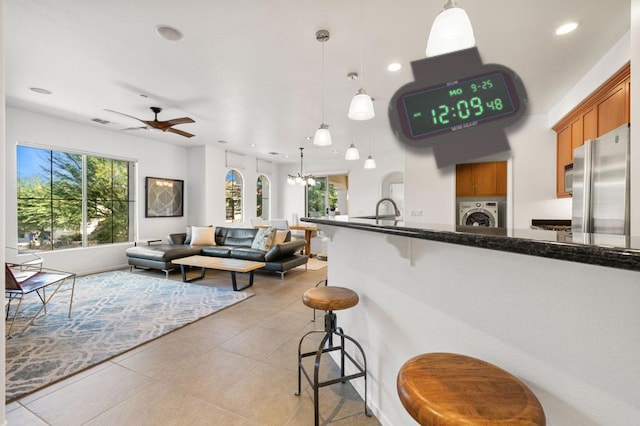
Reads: 12:09:48
